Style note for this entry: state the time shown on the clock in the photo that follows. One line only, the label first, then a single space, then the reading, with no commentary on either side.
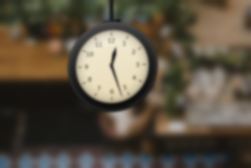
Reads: 12:27
